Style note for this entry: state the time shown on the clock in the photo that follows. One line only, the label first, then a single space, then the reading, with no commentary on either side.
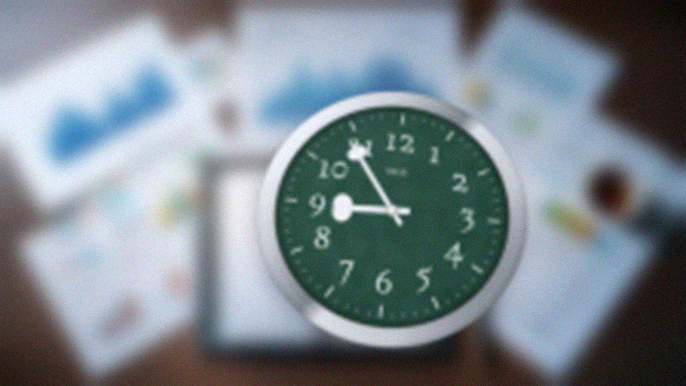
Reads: 8:54
